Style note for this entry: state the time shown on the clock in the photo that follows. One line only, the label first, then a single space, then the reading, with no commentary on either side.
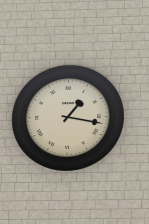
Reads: 1:17
